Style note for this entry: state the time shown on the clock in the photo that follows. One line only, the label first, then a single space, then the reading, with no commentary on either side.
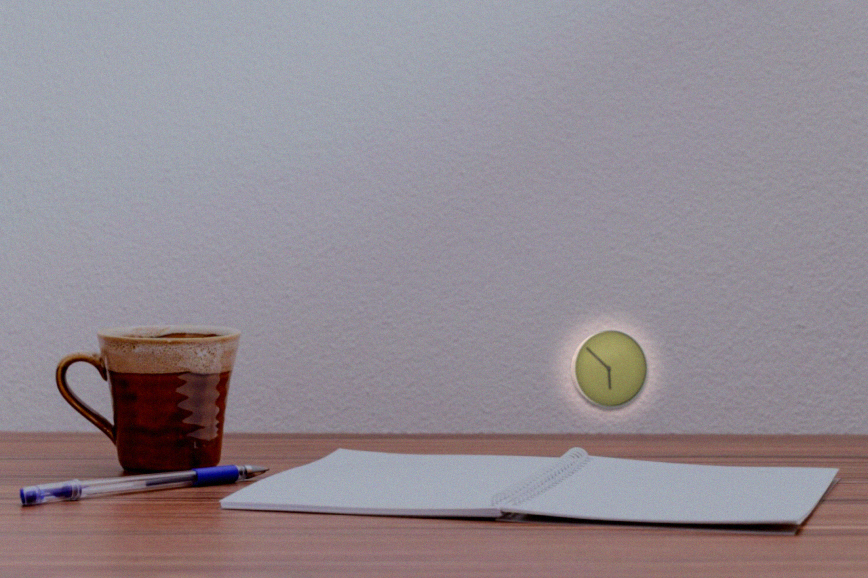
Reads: 5:52
